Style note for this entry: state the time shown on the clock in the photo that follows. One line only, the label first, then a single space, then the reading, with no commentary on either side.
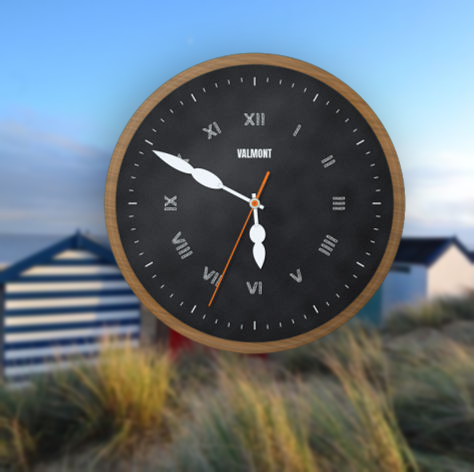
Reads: 5:49:34
